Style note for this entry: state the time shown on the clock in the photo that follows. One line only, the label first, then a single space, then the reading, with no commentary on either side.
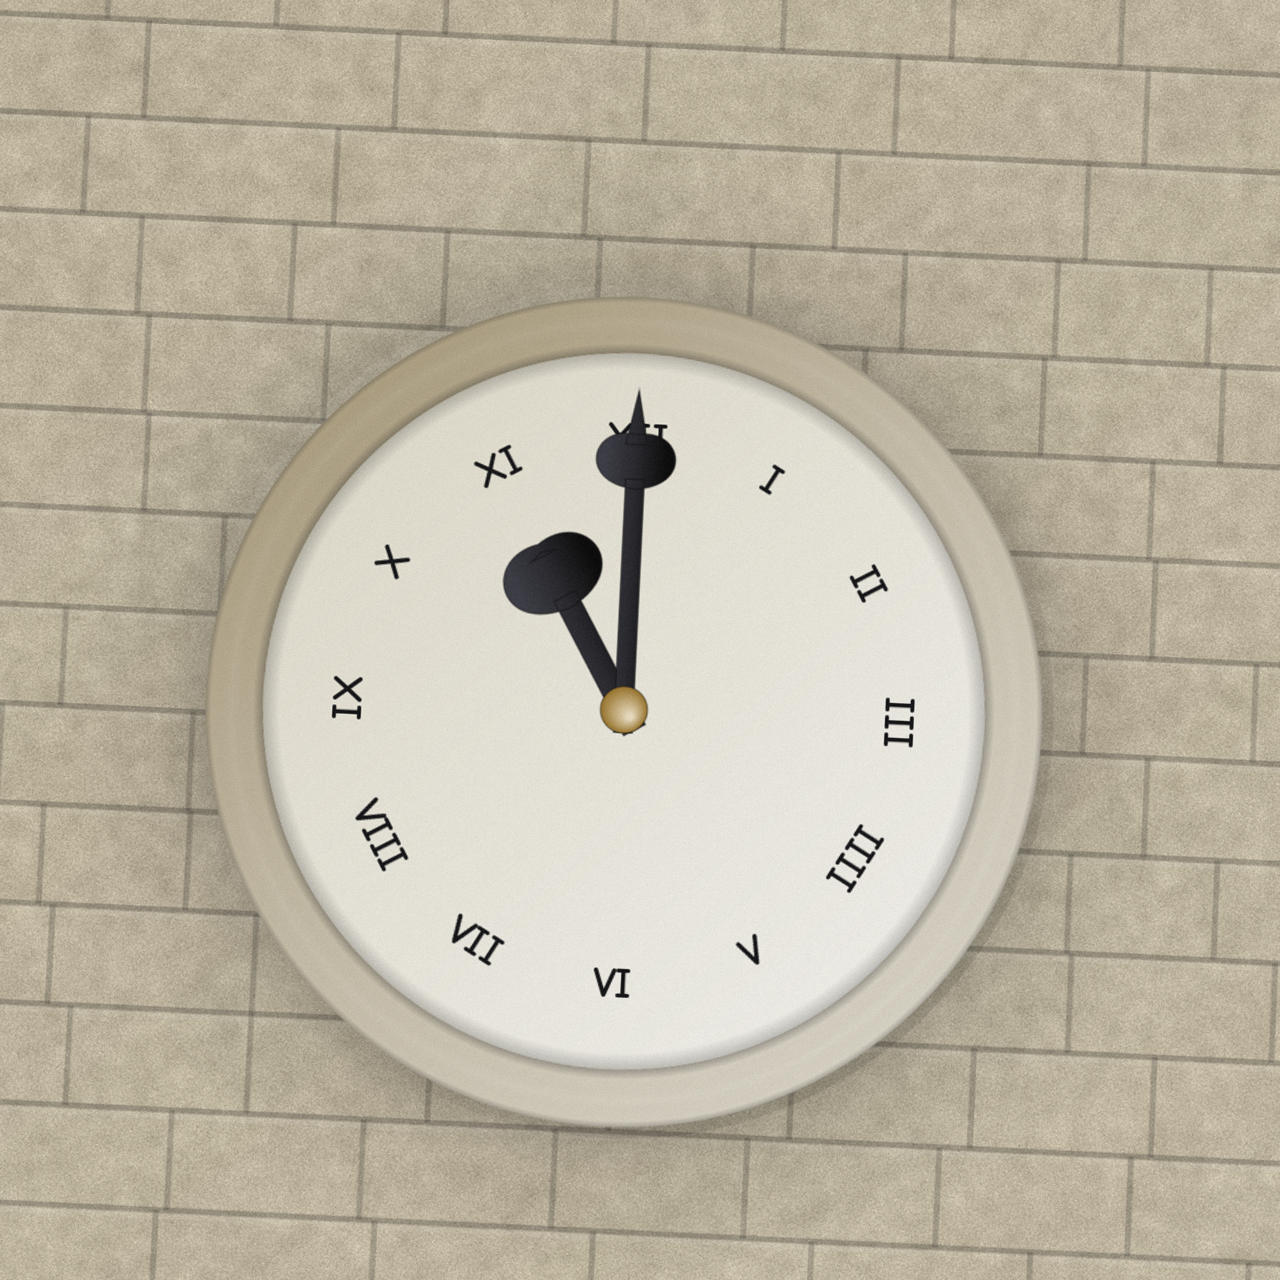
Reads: 11:00
